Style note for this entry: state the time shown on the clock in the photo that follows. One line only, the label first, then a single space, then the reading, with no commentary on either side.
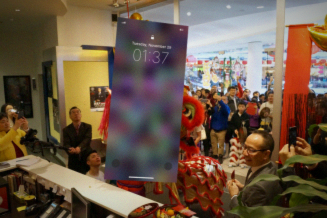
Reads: 1:37
